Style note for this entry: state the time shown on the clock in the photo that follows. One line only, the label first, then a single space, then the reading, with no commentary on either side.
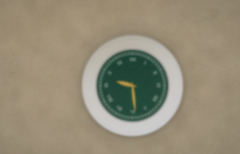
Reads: 9:29
